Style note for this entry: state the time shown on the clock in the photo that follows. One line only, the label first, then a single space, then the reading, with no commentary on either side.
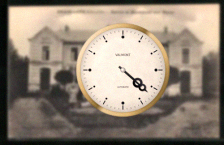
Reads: 4:22
